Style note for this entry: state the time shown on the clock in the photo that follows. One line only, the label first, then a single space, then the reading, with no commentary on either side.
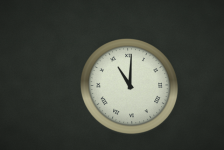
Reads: 11:01
